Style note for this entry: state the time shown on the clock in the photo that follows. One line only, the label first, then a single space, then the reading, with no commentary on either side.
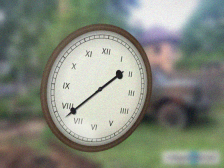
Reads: 1:38
